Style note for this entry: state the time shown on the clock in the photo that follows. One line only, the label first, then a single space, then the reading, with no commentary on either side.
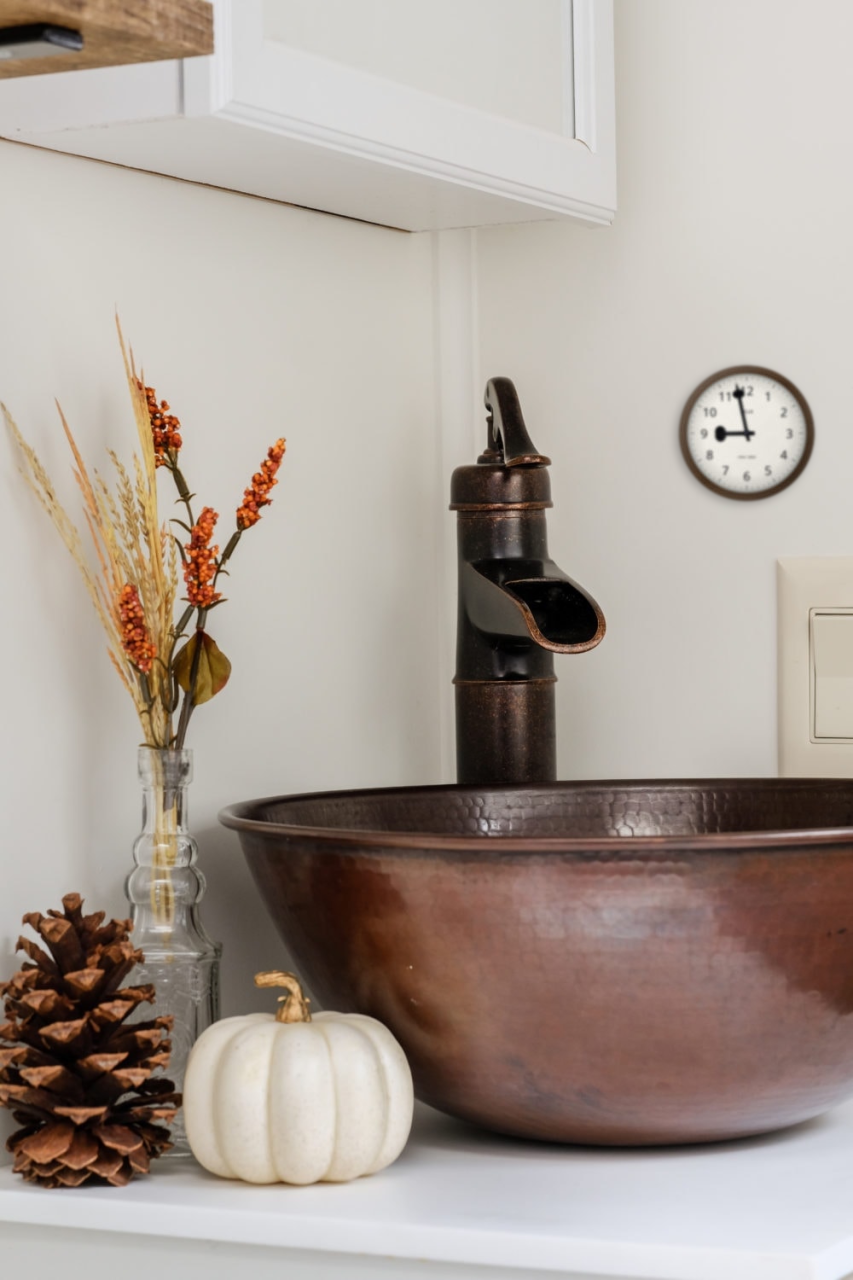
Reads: 8:58
